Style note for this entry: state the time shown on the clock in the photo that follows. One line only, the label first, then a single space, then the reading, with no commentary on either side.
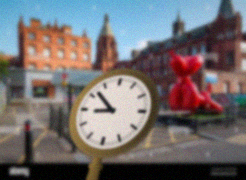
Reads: 8:52
